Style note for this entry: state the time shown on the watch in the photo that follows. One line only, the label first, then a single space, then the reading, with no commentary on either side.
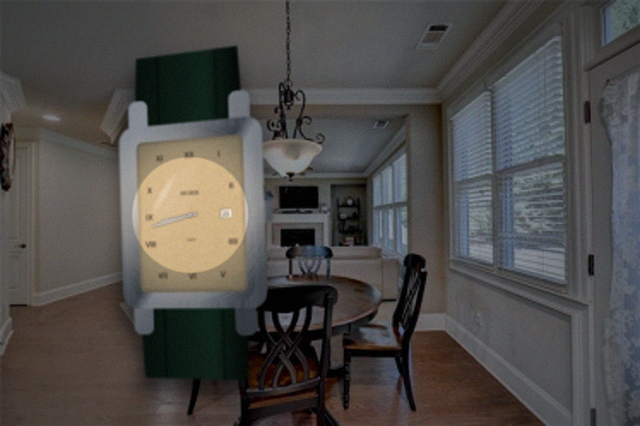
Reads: 8:43
